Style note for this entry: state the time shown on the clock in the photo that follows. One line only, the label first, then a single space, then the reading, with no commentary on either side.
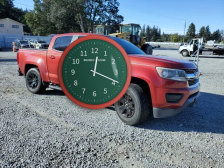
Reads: 12:19
